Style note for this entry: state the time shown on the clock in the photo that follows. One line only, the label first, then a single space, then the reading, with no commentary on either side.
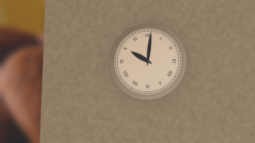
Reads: 10:01
